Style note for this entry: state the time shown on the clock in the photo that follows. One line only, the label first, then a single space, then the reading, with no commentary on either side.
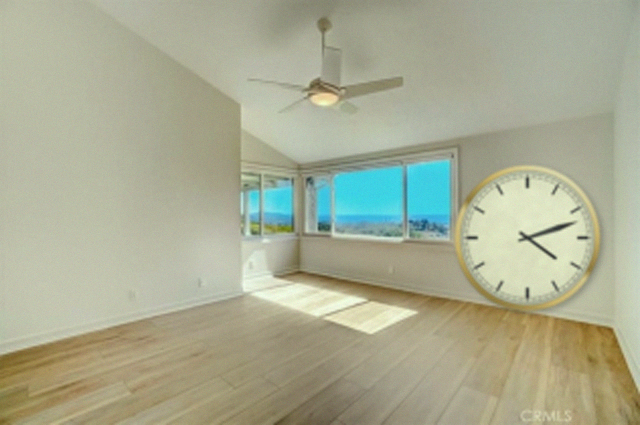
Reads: 4:12
